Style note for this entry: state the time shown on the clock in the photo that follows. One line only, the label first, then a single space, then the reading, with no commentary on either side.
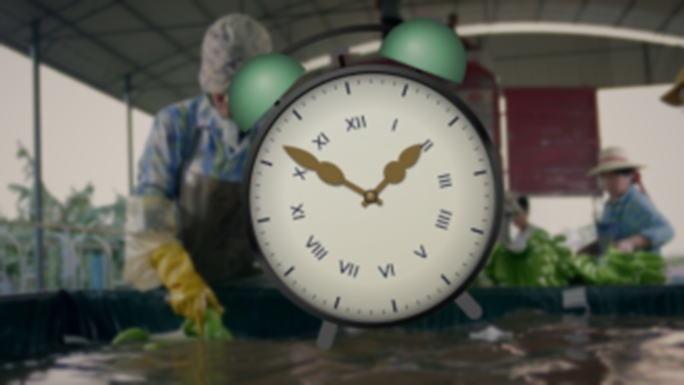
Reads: 1:52
